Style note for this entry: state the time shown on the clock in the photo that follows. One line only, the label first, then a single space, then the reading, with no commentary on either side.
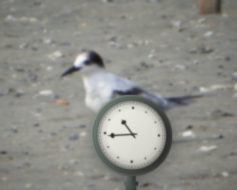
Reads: 10:44
